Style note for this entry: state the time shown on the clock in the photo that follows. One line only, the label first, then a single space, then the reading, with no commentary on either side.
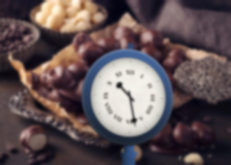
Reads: 10:28
